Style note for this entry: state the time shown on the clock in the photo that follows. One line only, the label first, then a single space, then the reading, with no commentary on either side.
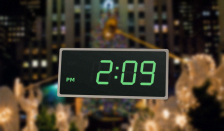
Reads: 2:09
